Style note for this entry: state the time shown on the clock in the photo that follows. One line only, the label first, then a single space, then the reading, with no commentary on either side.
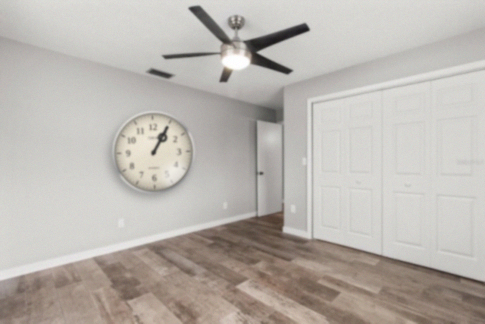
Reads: 1:05
